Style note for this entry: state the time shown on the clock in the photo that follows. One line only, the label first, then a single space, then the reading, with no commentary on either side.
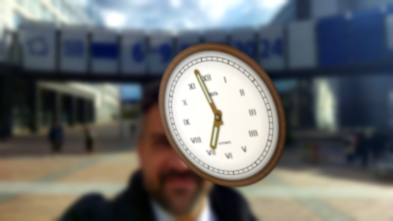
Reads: 6:58
